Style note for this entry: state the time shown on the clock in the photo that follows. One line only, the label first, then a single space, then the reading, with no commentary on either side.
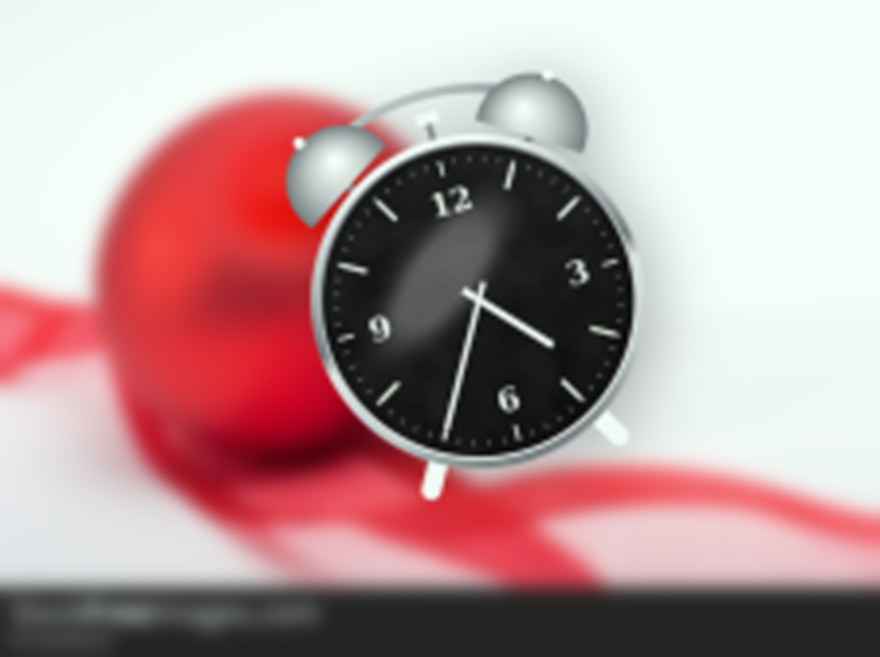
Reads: 4:35
